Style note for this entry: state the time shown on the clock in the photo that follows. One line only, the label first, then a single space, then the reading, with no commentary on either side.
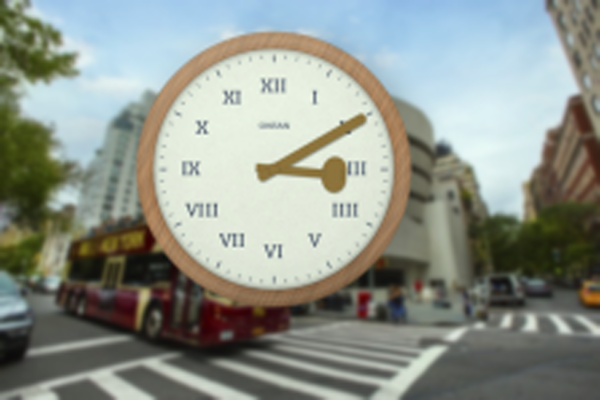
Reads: 3:10
